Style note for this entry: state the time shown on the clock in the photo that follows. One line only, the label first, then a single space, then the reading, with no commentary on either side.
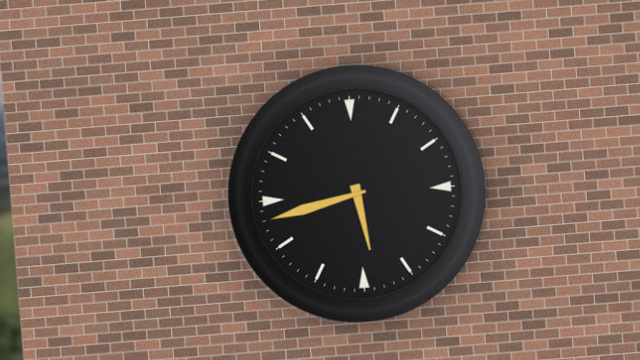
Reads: 5:43
